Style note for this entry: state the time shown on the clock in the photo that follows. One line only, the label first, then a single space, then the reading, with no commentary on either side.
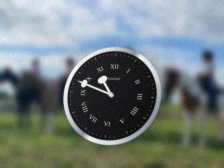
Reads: 10:48
